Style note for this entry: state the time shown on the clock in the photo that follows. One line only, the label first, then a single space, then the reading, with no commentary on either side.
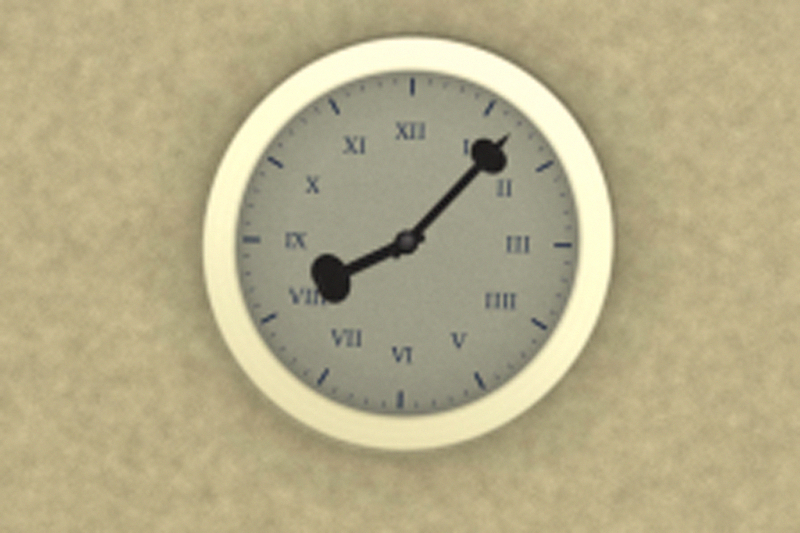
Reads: 8:07
